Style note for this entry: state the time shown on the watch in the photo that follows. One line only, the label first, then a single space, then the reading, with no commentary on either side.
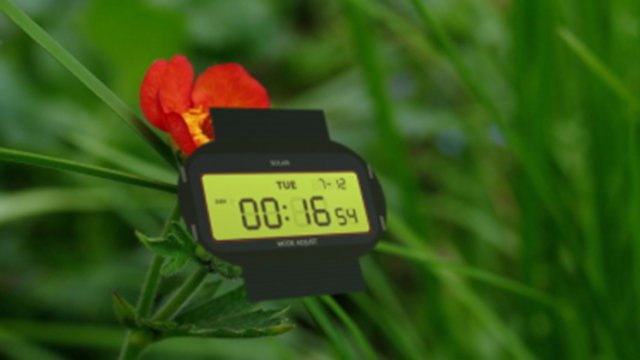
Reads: 0:16:54
